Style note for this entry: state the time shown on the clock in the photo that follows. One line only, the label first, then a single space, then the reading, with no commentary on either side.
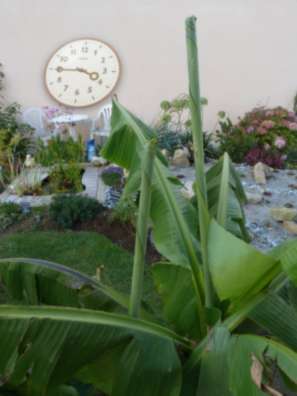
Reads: 3:45
